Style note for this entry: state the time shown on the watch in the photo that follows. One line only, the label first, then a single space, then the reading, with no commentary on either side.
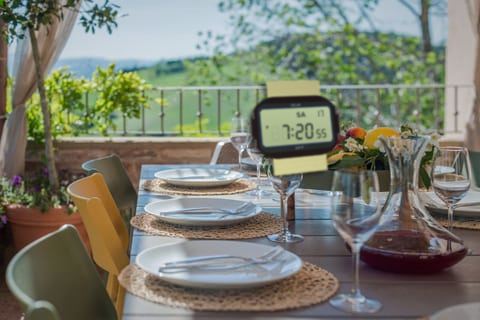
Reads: 7:20
